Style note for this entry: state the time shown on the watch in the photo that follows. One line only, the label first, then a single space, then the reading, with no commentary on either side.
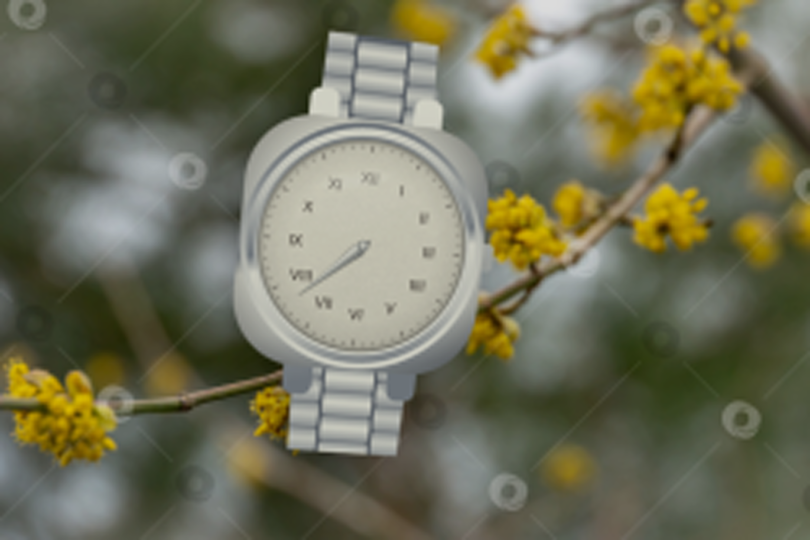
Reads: 7:38
